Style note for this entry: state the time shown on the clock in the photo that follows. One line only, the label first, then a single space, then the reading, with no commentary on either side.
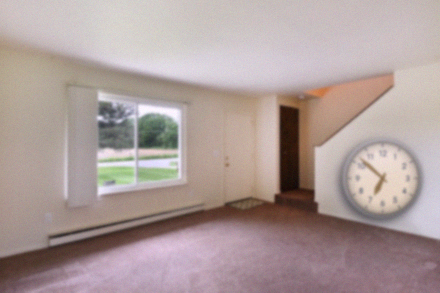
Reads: 6:52
